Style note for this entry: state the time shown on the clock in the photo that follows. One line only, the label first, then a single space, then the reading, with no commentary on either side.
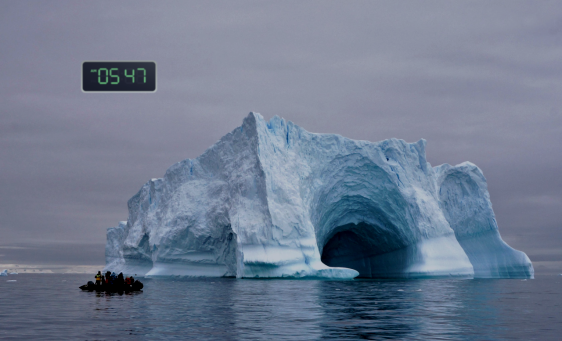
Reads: 5:47
